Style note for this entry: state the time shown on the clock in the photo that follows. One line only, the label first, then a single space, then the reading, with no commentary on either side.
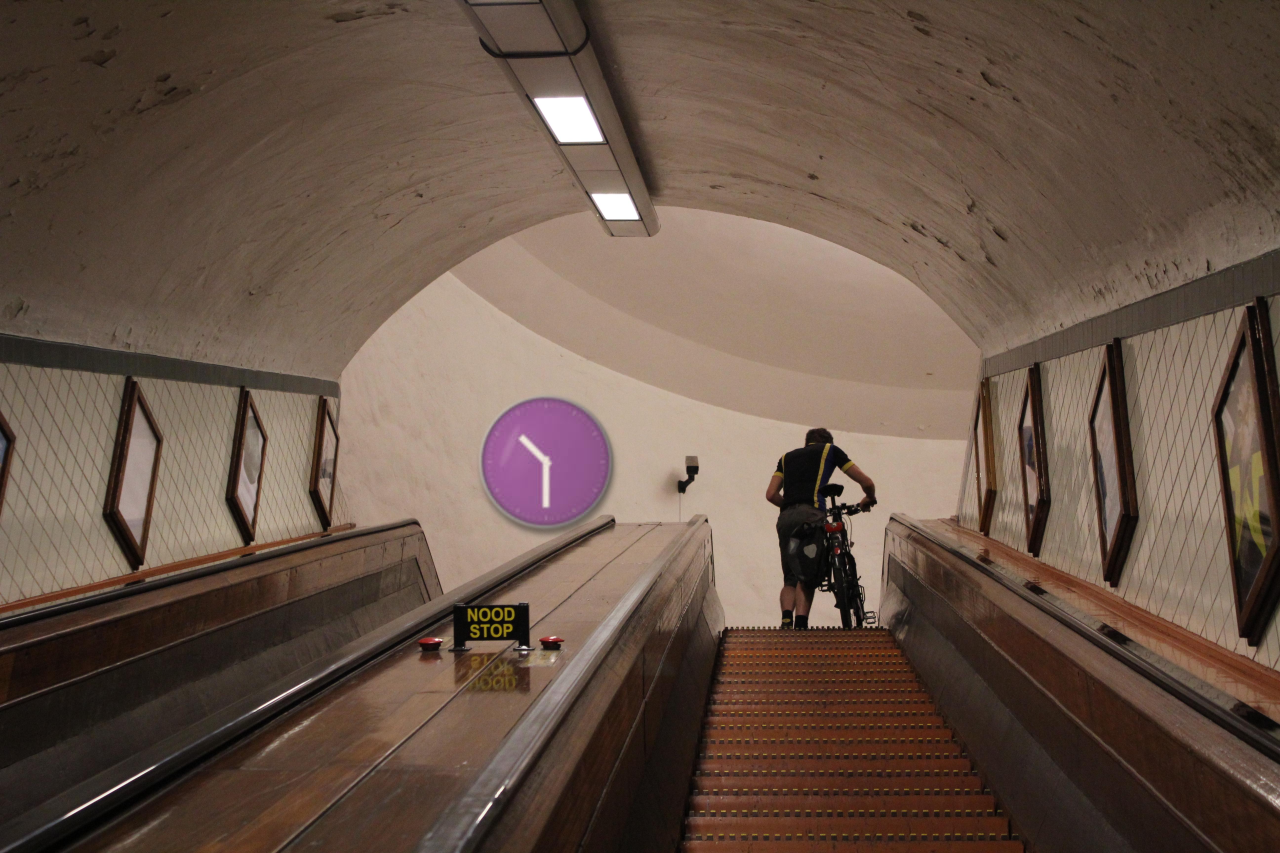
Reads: 10:30
